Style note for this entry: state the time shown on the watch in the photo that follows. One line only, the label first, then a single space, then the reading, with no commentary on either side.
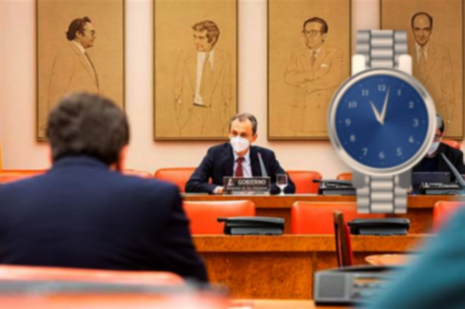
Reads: 11:02
